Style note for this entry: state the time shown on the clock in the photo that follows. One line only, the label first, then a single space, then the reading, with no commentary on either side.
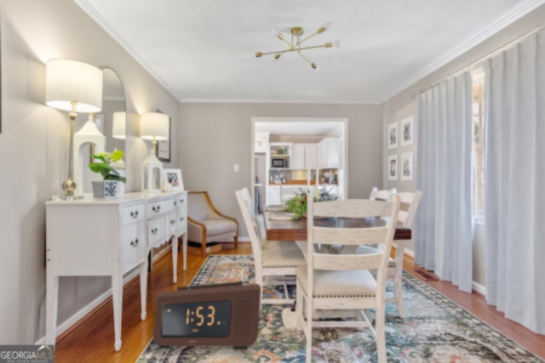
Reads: 1:53
